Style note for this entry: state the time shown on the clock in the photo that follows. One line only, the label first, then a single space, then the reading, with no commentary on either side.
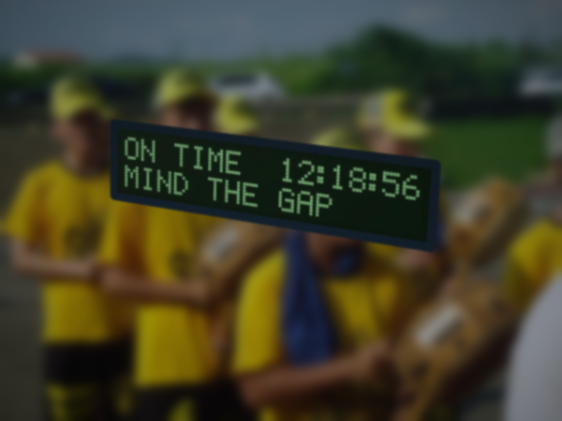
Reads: 12:18:56
